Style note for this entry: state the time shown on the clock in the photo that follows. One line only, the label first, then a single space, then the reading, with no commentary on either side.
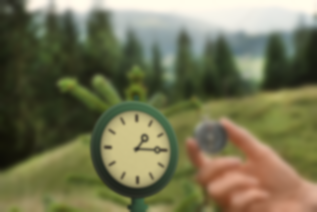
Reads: 1:15
